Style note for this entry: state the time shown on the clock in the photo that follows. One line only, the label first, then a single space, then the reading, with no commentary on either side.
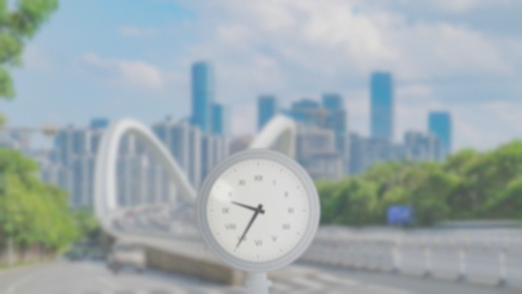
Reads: 9:35
